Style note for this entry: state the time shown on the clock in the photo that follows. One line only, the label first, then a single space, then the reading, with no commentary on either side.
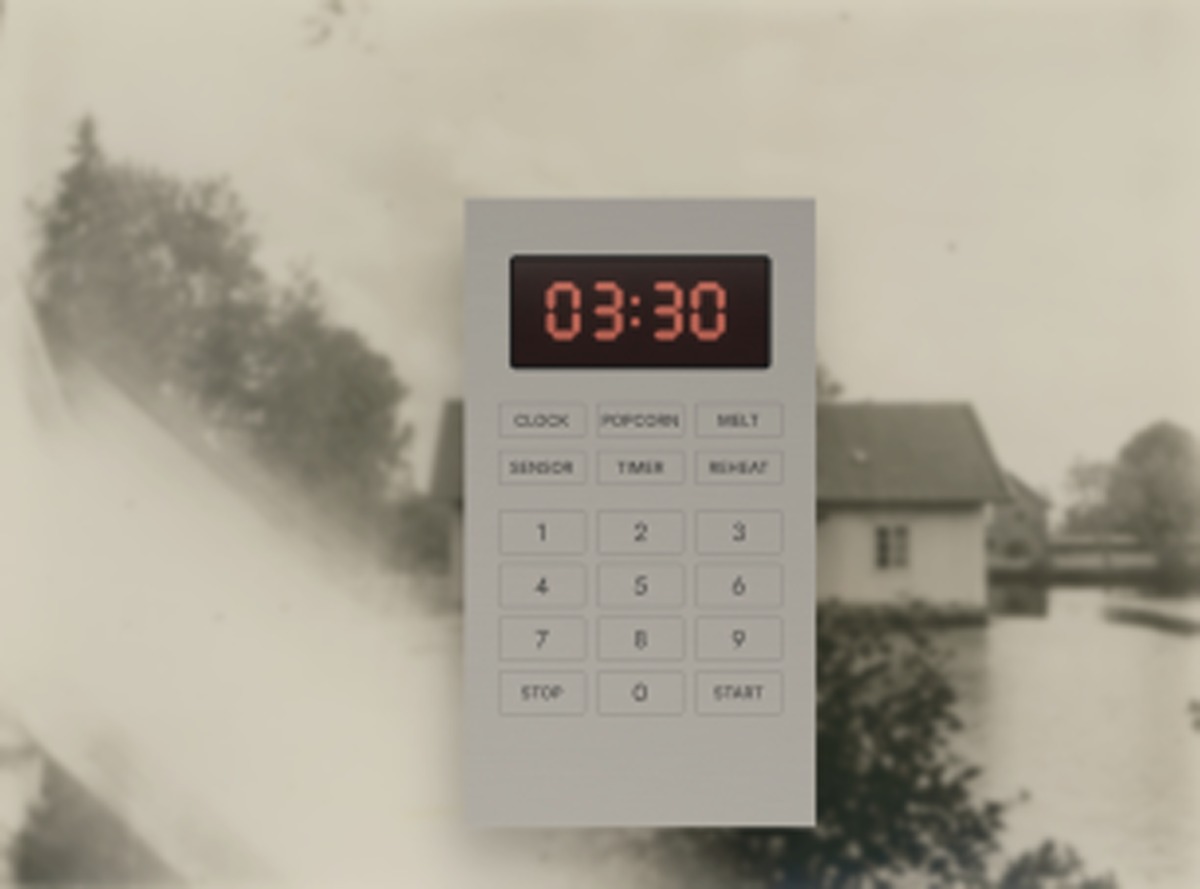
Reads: 3:30
